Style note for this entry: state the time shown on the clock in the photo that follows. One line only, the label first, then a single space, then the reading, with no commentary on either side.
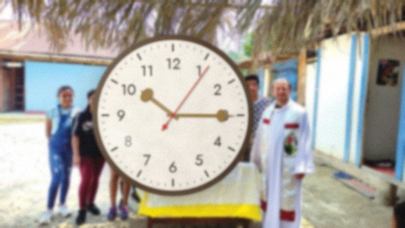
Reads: 10:15:06
